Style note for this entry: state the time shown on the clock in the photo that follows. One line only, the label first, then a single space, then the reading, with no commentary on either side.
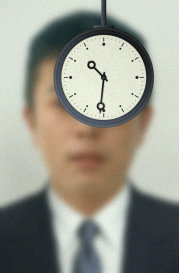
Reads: 10:31
